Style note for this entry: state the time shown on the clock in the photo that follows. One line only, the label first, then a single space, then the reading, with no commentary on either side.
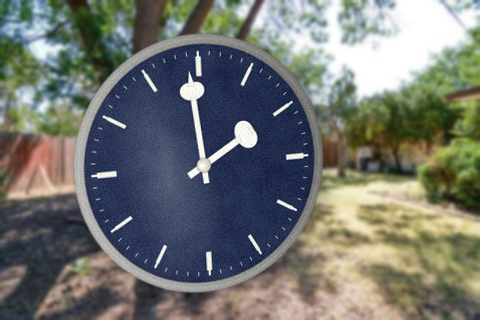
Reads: 1:59
